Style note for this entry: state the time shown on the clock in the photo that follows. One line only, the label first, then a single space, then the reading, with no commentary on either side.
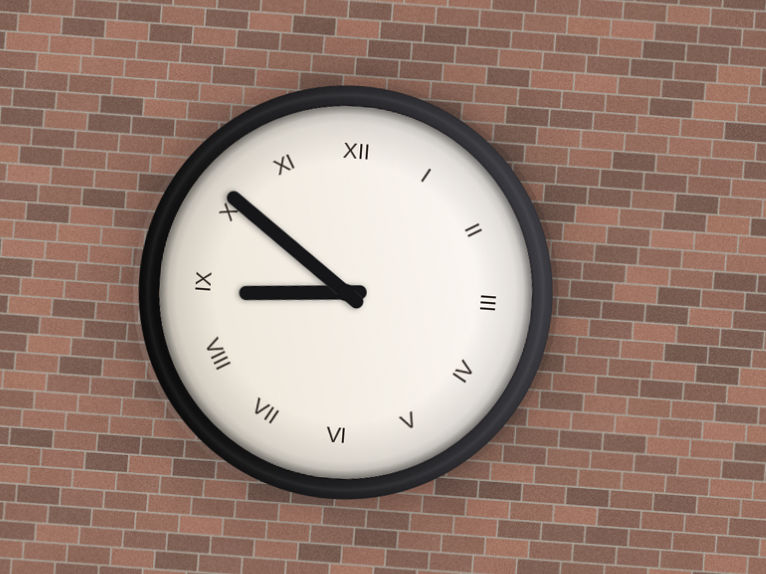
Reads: 8:51
